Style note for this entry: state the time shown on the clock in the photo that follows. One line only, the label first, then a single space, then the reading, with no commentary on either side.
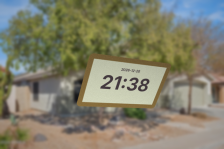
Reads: 21:38
